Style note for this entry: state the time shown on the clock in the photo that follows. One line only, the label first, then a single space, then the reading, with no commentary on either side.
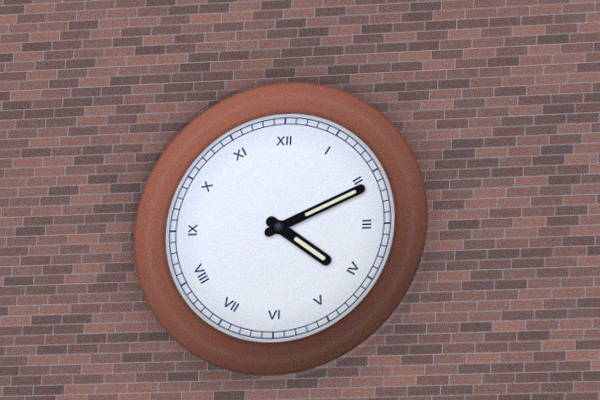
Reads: 4:11
